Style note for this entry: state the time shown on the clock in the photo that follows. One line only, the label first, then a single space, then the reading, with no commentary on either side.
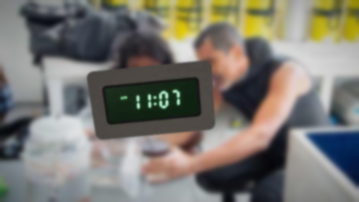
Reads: 11:07
